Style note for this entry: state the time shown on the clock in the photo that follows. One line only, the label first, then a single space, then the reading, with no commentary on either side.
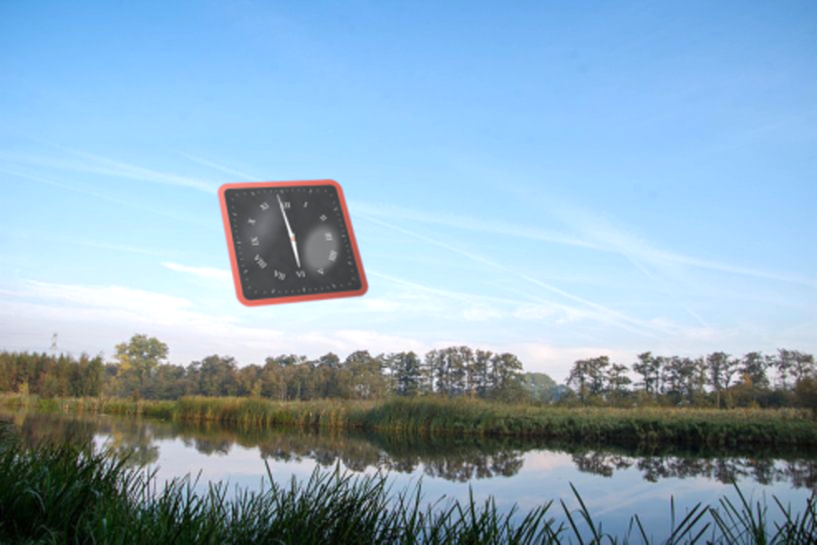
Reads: 5:59
